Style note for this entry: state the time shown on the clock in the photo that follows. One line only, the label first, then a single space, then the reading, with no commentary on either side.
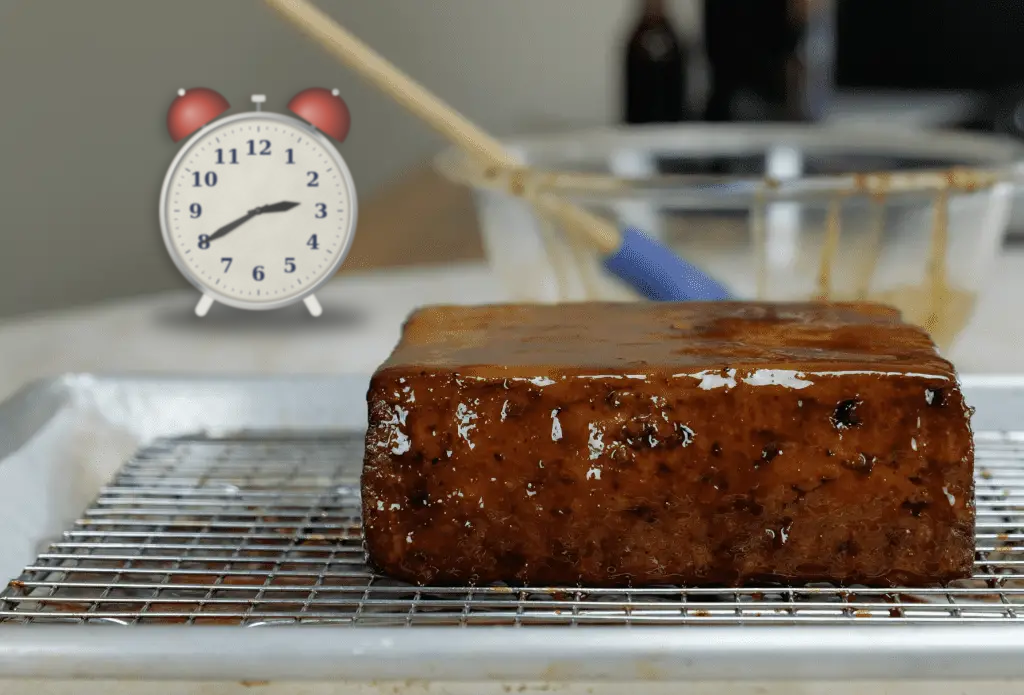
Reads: 2:40
